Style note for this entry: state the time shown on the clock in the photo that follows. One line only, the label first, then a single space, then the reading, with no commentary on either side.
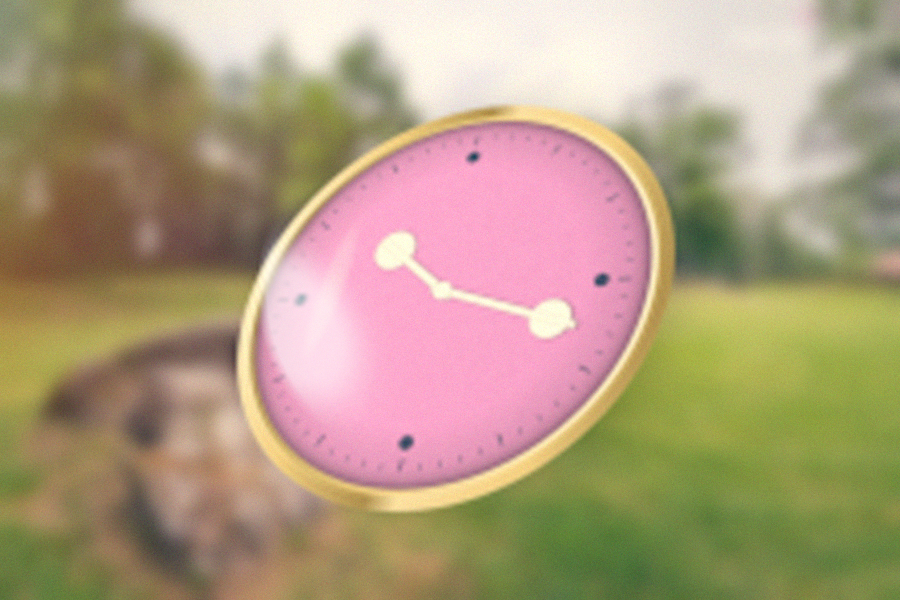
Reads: 10:18
